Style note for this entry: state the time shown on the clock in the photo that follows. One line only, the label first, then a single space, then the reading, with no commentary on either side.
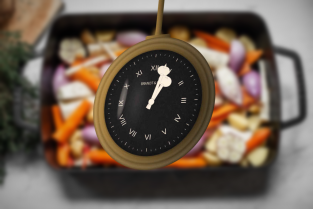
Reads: 1:03
